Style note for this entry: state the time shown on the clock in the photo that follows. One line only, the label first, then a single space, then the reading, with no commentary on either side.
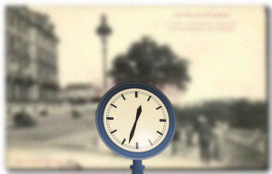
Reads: 12:33
